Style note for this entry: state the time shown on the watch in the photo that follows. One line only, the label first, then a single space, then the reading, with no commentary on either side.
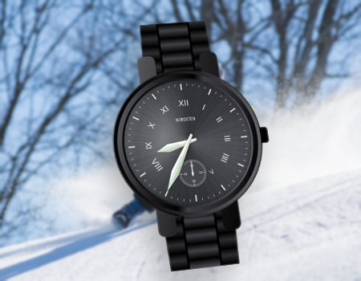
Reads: 8:35
